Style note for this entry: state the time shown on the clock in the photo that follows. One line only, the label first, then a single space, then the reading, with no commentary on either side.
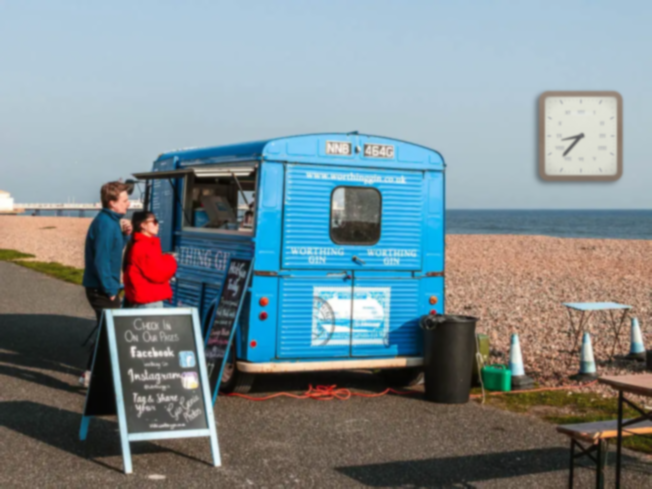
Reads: 8:37
